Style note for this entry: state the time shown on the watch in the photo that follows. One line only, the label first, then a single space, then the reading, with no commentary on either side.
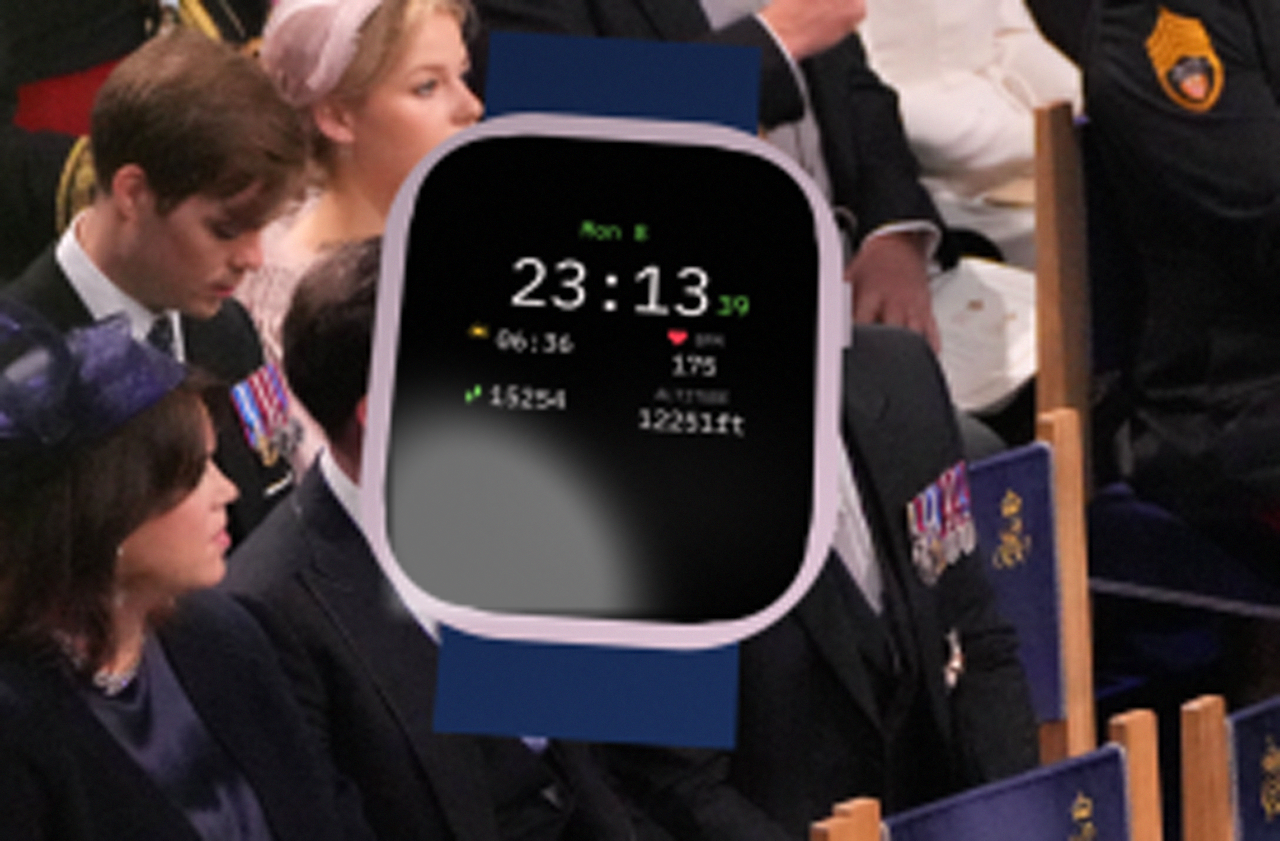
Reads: 23:13
